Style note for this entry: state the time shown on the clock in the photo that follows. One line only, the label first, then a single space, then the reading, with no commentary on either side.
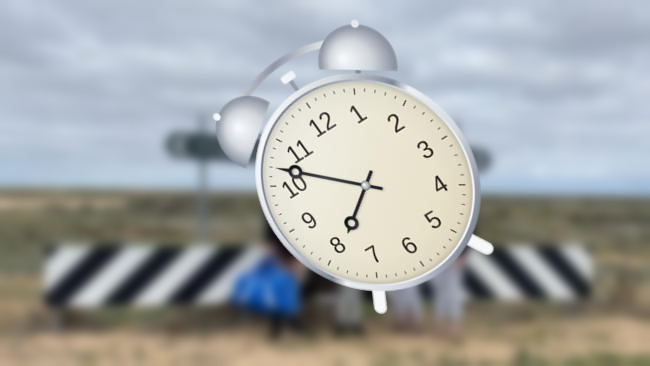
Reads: 7:52
